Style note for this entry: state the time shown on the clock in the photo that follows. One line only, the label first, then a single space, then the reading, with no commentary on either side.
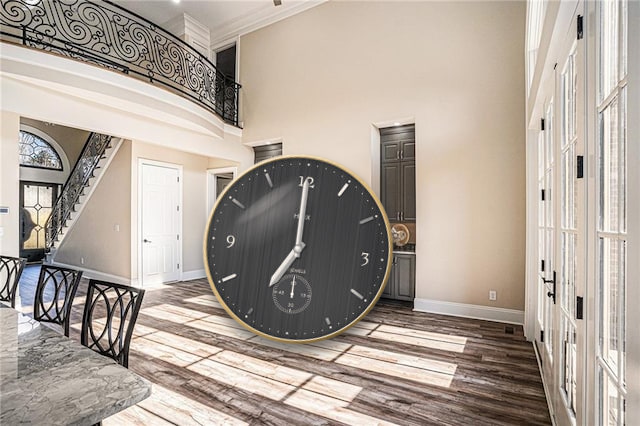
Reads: 7:00
